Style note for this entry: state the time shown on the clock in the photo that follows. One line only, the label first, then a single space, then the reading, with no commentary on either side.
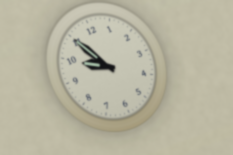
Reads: 9:55
